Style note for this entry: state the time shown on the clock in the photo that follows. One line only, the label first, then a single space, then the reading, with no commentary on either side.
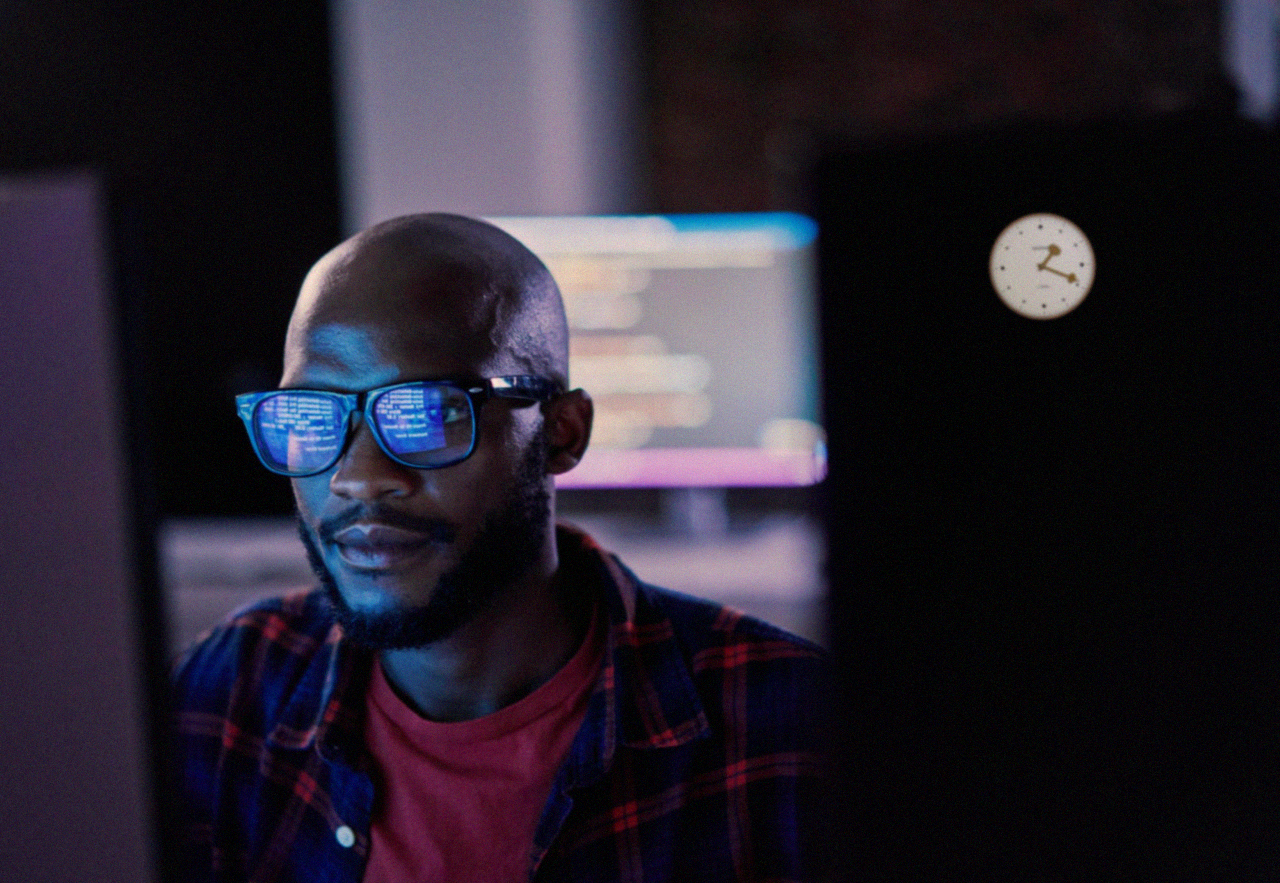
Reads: 1:19
